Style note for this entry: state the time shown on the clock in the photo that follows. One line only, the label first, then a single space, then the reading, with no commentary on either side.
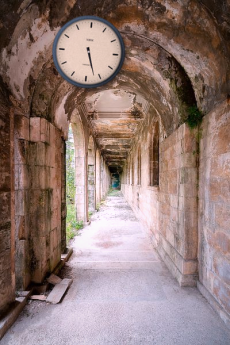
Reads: 5:27
